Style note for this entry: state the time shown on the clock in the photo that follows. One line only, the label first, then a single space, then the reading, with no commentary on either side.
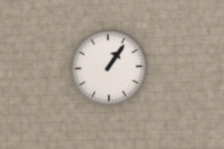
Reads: 1:06
